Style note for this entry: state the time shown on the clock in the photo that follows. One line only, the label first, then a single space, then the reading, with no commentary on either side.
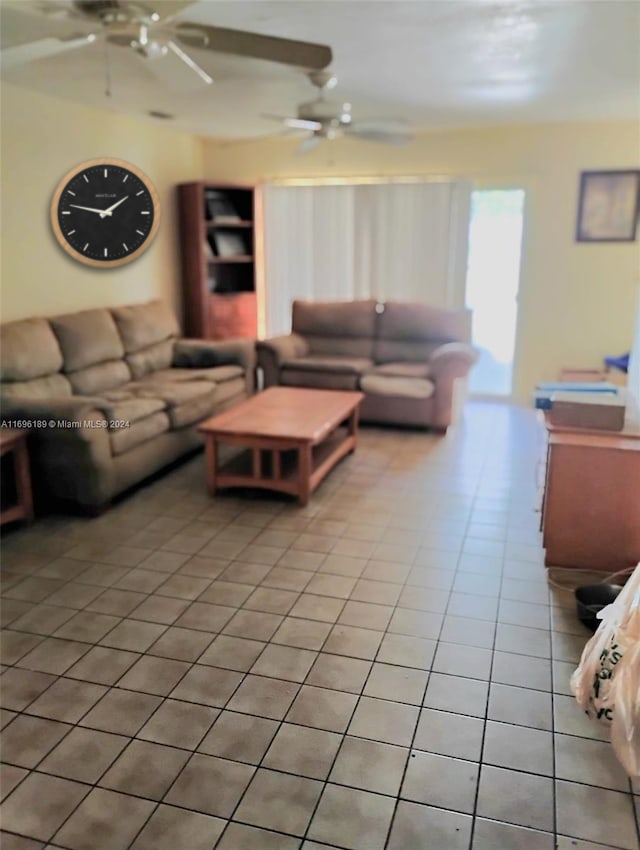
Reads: 1:47
